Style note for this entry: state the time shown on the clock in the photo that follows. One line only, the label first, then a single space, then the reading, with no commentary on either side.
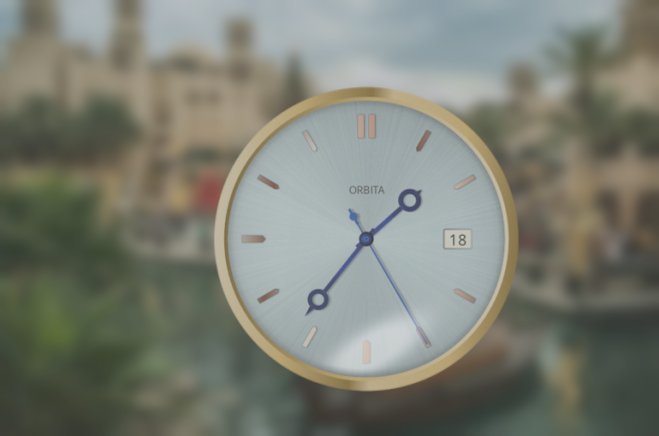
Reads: 1:36:25
